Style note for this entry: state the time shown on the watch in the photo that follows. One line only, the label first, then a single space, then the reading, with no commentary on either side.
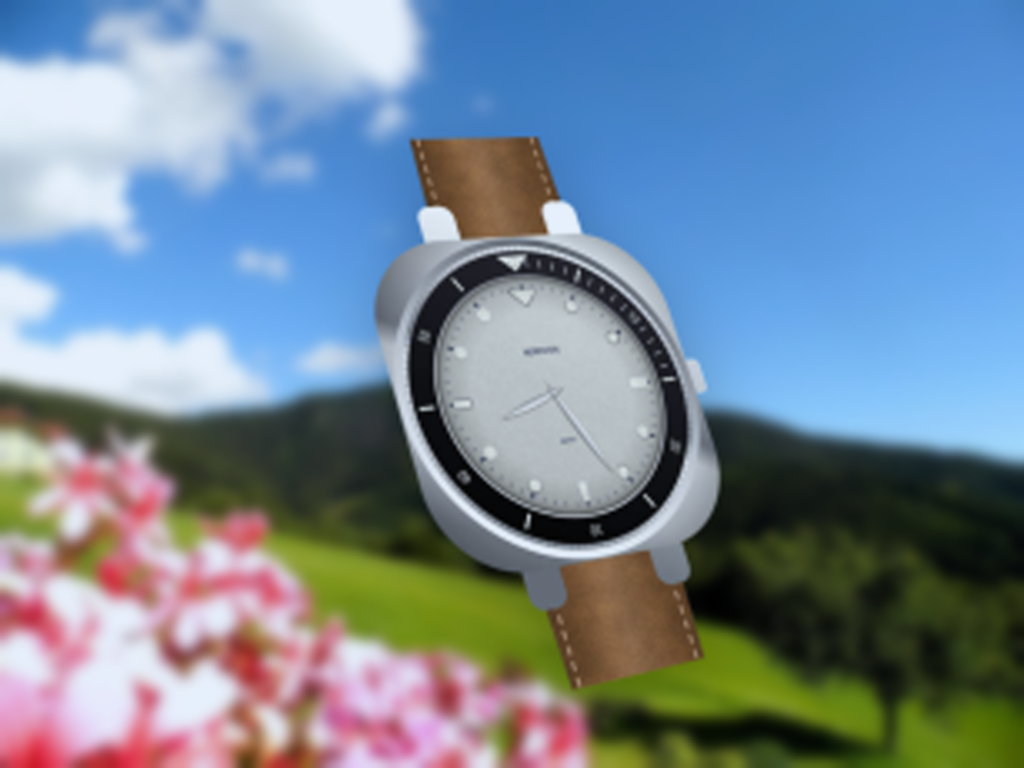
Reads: 8:26
